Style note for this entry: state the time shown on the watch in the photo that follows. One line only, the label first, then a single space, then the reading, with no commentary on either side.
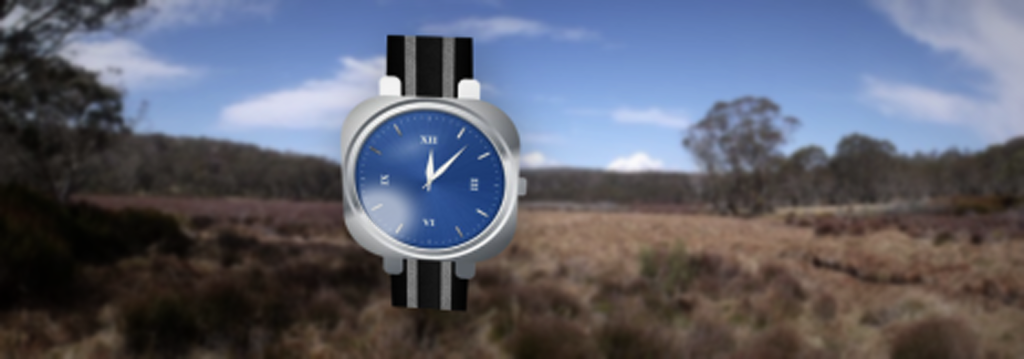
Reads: 12:07
